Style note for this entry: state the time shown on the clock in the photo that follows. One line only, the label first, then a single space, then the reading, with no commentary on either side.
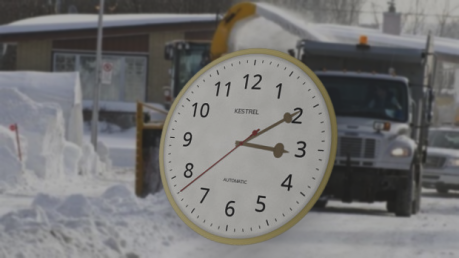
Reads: 3:09:38
